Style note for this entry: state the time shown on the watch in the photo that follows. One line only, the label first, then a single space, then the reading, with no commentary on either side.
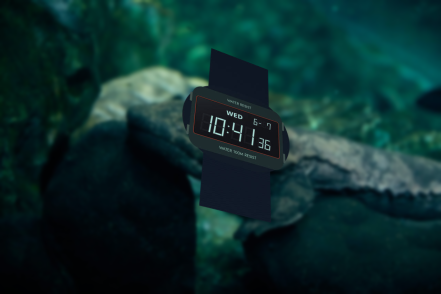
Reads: 10:41:36
